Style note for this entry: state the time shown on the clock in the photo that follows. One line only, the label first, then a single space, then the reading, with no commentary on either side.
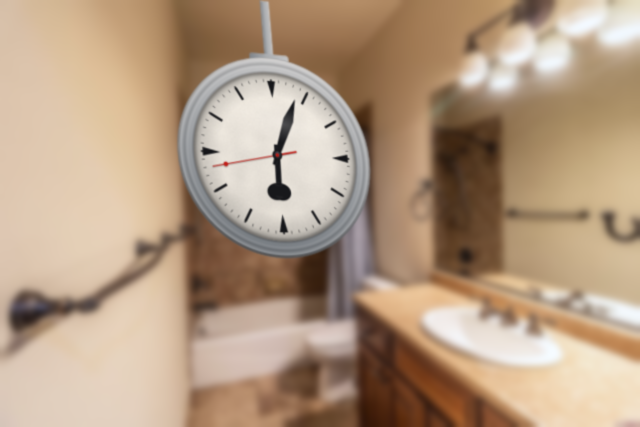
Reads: 6:03:43
